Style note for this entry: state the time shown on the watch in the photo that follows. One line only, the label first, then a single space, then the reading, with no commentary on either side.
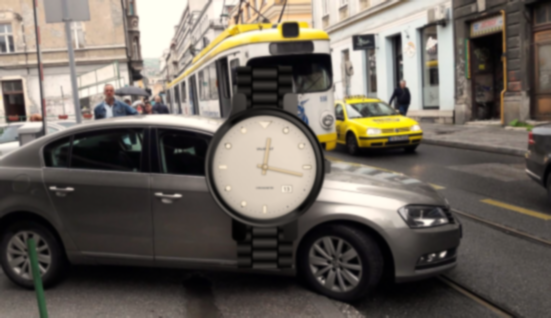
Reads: 12:17
